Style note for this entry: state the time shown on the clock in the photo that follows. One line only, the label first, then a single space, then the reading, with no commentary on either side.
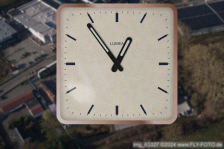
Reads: 12:54
